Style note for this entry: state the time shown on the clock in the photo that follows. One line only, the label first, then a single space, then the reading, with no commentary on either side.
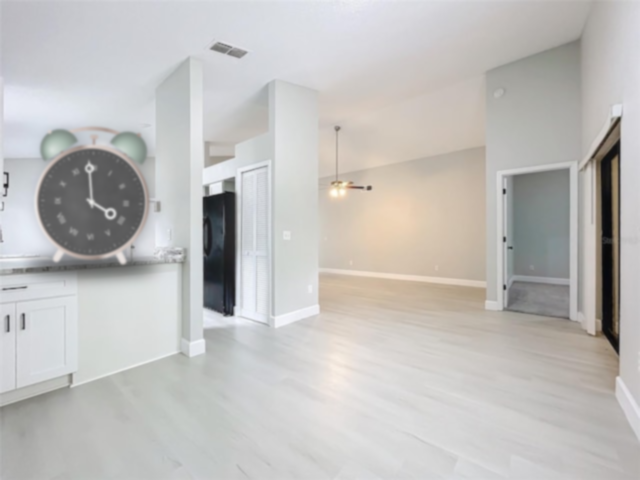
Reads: 3:59
